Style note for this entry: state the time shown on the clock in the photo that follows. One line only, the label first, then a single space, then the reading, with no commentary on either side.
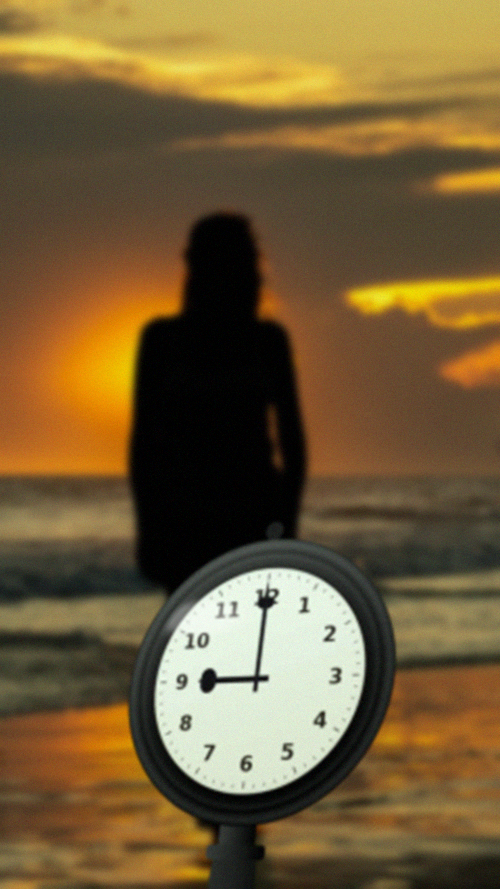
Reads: 9:00
